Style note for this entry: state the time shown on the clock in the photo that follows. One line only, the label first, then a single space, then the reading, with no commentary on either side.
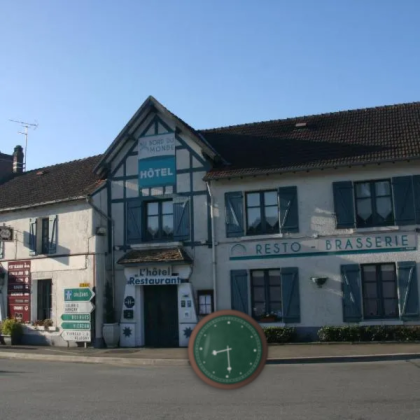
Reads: 8:29
